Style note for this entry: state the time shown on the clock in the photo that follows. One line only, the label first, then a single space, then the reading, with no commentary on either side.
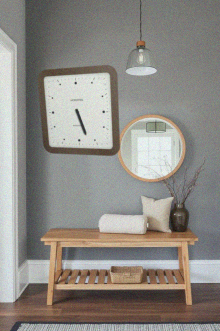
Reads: 5:27
